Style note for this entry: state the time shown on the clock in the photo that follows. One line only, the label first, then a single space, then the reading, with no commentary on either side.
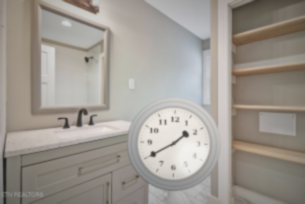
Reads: 1:40
